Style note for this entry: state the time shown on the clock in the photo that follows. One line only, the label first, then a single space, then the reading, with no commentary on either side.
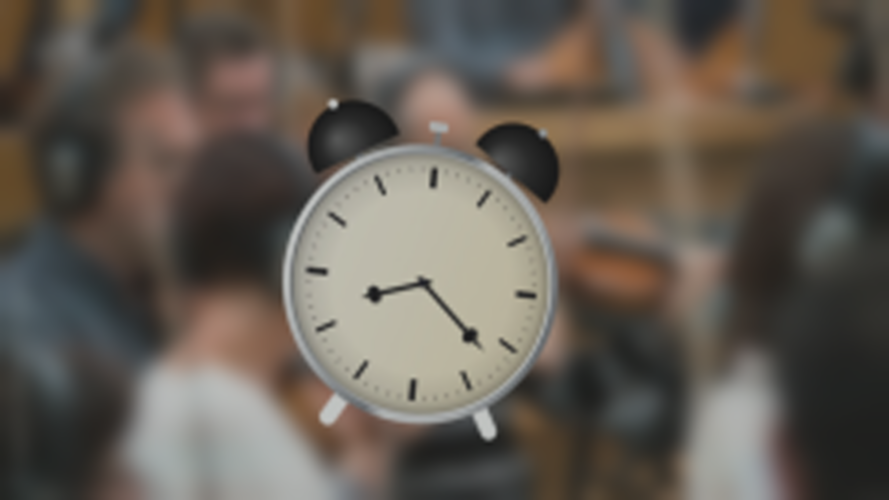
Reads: 8:22
